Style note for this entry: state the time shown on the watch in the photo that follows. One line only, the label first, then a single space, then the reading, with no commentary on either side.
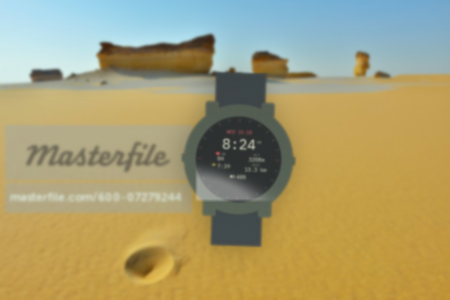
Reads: 8:24
